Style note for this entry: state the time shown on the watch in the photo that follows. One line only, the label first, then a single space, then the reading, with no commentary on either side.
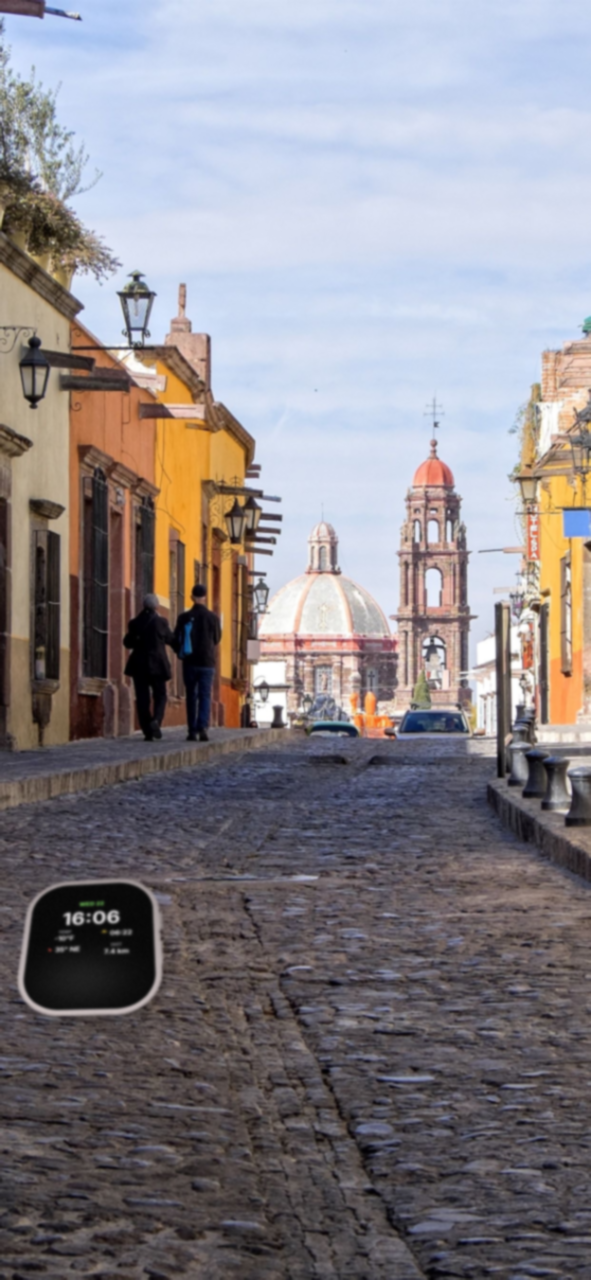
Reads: 16:06
